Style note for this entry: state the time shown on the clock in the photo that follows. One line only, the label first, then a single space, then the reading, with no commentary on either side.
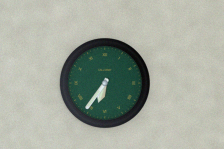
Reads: 6:36
